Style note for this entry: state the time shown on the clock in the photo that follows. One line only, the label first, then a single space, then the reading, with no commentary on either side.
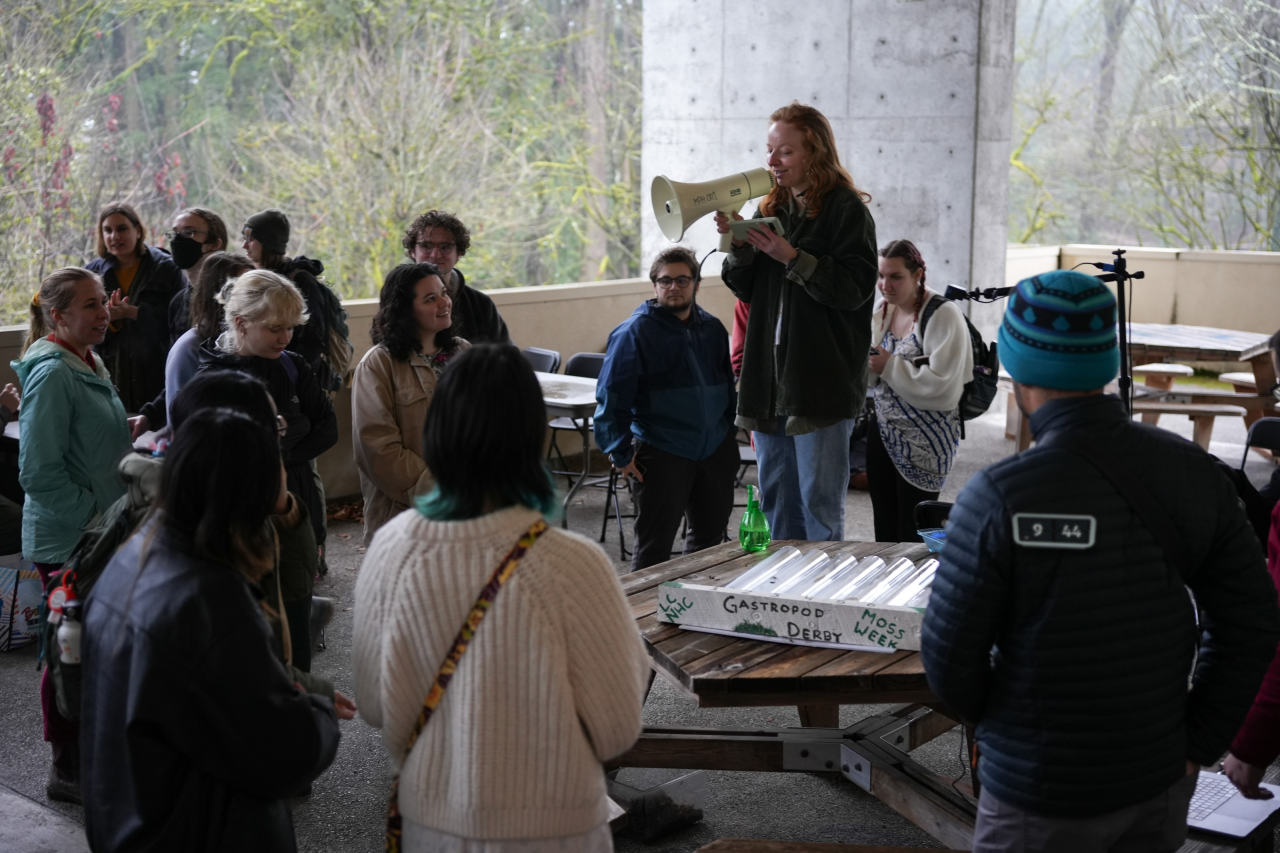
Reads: 9:44
